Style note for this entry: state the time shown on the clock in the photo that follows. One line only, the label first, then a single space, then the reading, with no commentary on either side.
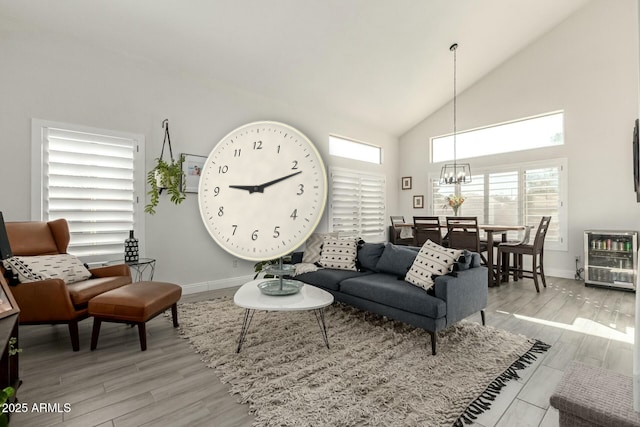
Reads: 9:12
